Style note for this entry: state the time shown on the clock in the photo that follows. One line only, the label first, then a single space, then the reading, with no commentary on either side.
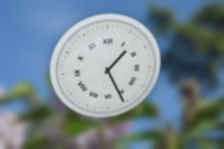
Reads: 1:26
